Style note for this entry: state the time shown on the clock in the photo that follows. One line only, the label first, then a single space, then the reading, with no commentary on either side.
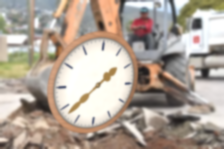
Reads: 1:38
